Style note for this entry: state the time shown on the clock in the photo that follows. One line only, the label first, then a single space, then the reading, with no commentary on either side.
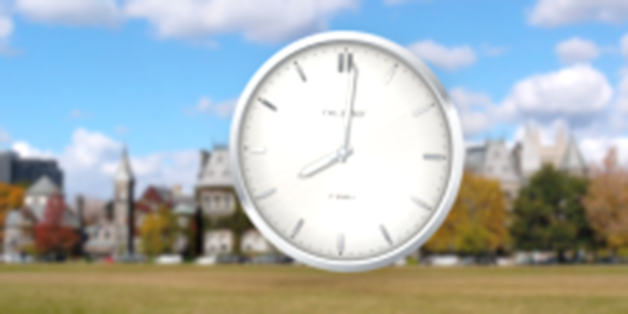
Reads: 8:01
